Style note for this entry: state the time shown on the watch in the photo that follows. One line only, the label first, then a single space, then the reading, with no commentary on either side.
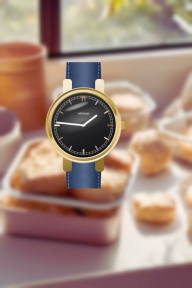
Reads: 1:46
